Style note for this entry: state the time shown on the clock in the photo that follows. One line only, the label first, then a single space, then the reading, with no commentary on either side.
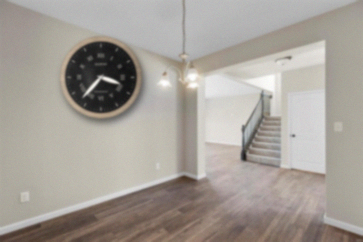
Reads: 3:37
